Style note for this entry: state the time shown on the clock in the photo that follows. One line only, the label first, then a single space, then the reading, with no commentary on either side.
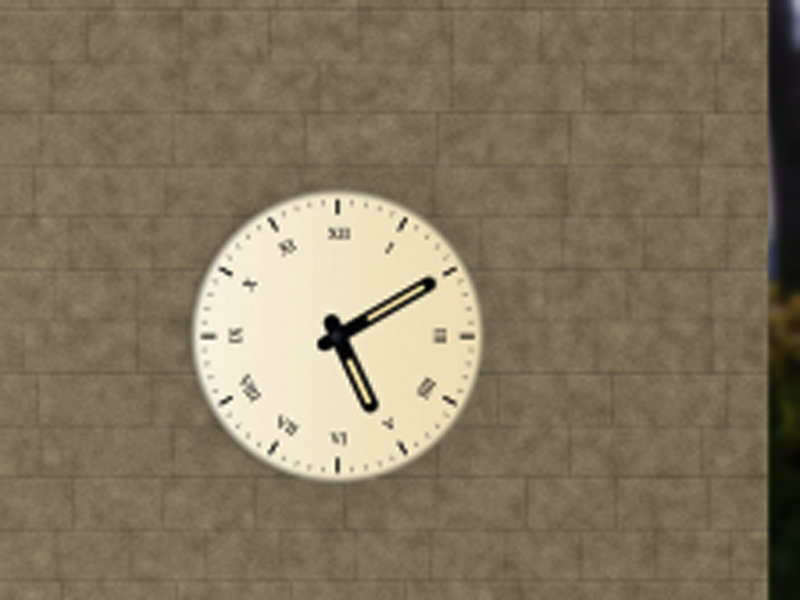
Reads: 5:10
